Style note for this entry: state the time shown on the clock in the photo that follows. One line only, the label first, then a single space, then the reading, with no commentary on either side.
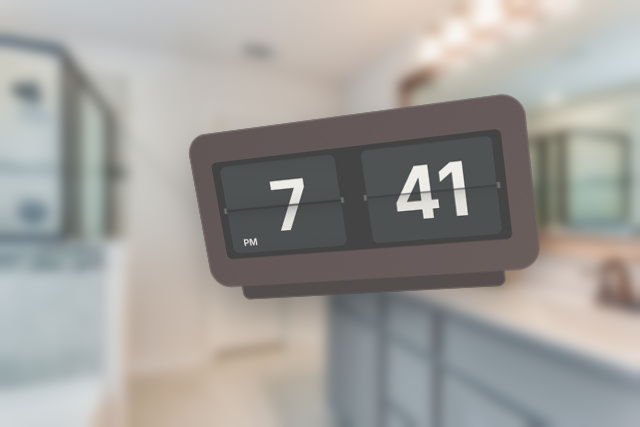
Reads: 7:41
